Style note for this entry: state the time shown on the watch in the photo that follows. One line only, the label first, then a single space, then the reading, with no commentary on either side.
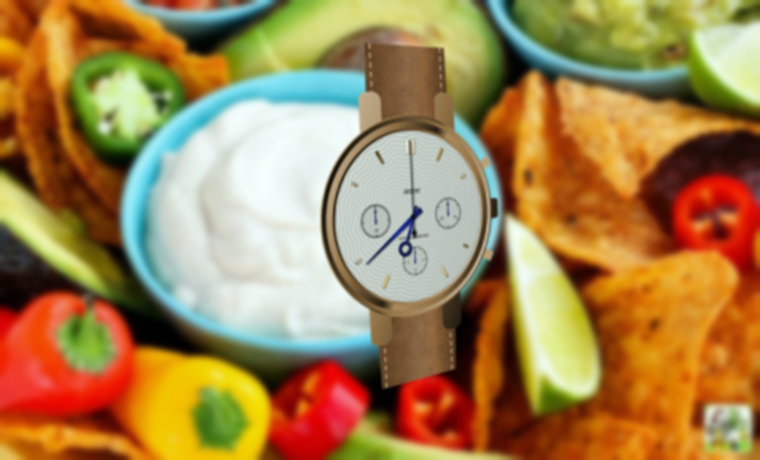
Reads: 6:39
